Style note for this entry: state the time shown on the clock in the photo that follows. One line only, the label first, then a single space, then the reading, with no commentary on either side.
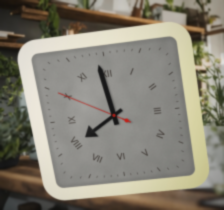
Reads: 7:58:50
